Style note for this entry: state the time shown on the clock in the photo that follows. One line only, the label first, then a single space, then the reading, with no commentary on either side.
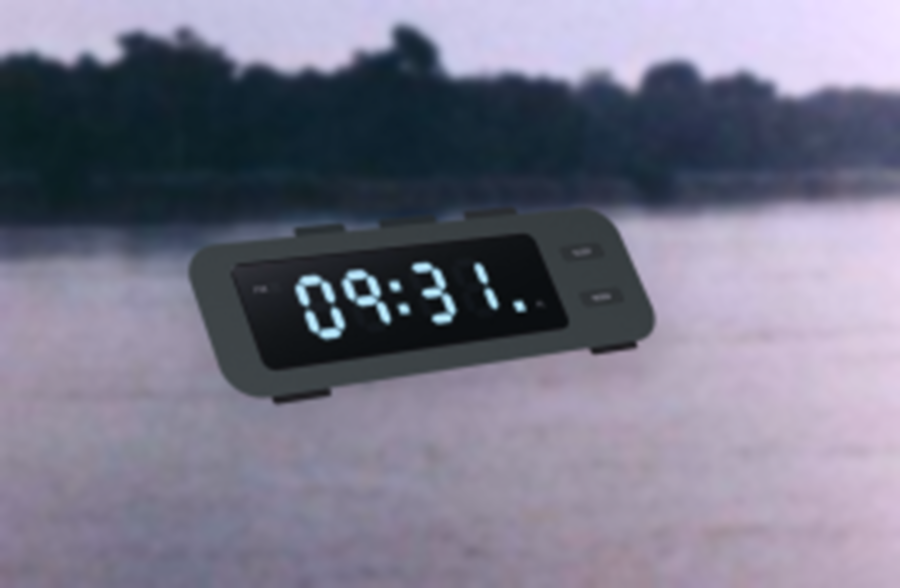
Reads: 9:31
